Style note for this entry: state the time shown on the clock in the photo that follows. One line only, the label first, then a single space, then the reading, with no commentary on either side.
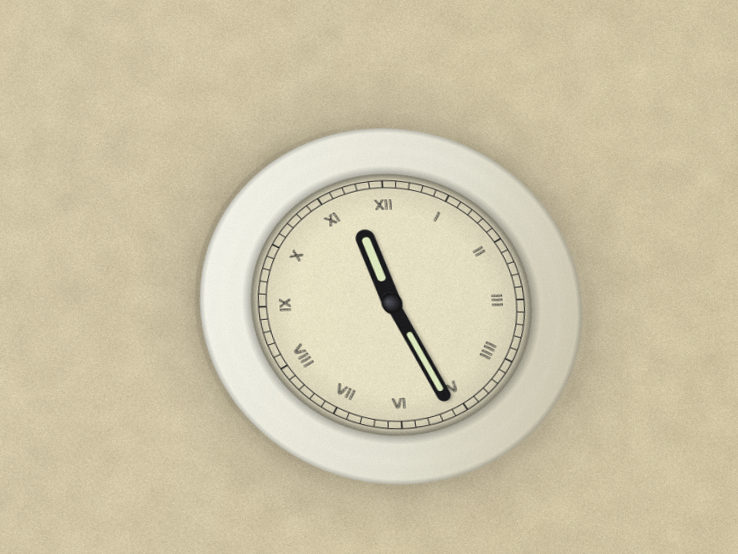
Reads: 11:26
